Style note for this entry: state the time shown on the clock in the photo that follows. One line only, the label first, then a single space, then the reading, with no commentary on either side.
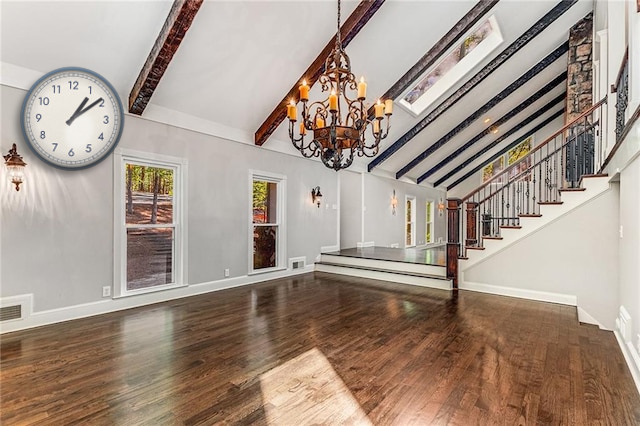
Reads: 1:09
